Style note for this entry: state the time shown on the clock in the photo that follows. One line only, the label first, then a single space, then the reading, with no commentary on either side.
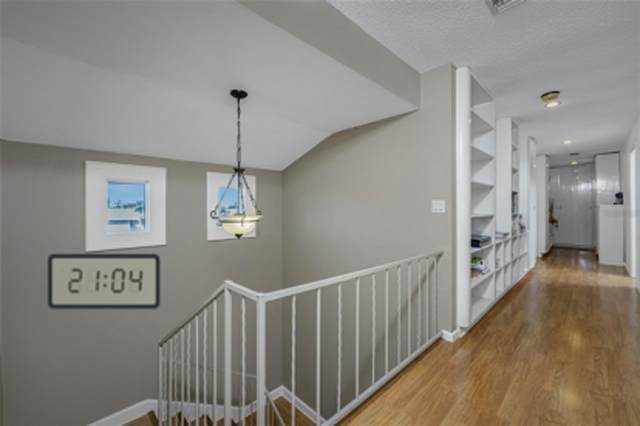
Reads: 21:04
